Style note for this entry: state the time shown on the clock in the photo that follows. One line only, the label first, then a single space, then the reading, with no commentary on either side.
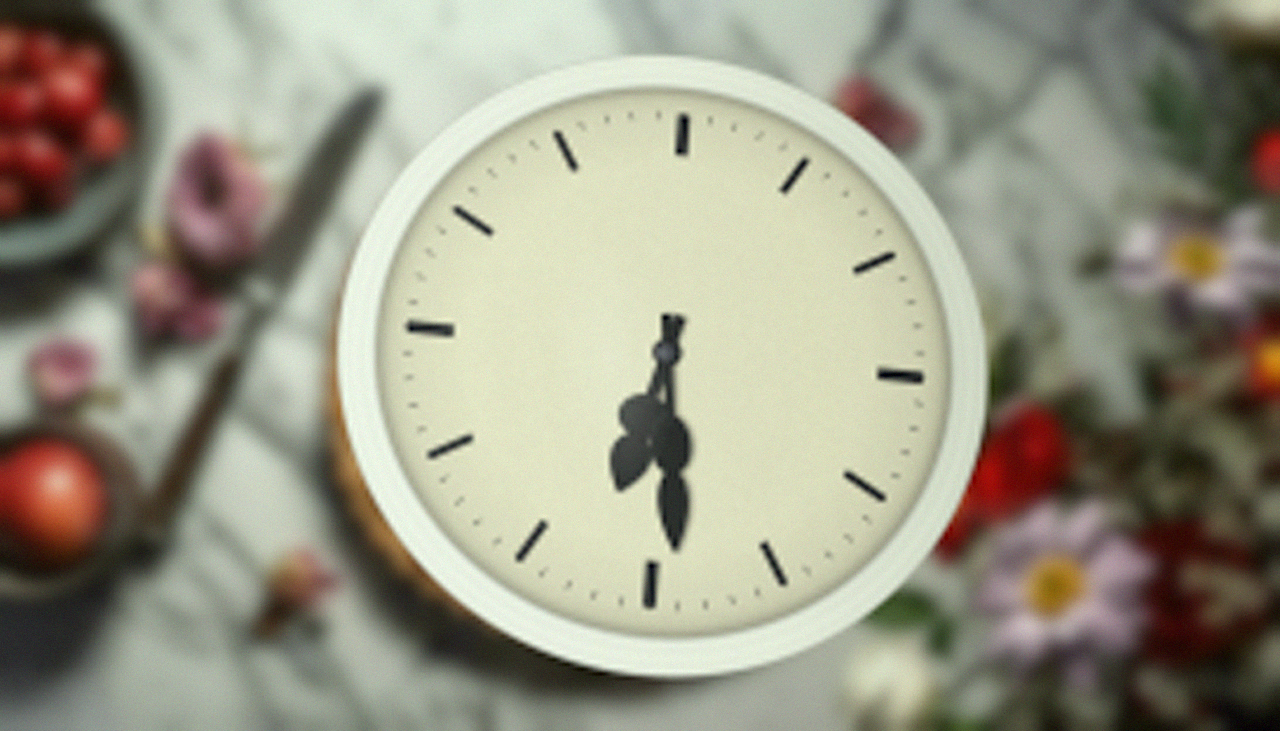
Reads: 6:29
